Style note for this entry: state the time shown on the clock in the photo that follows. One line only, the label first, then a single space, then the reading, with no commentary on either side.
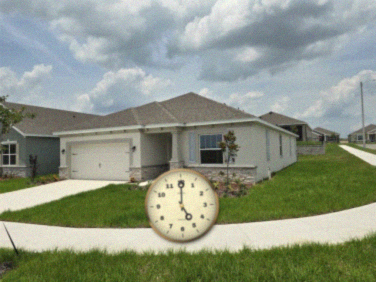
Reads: 5:00
